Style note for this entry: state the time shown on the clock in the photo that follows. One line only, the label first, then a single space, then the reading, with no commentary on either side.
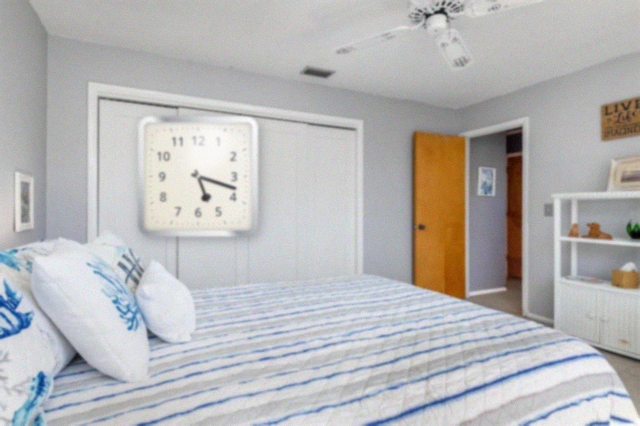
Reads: 5:18
